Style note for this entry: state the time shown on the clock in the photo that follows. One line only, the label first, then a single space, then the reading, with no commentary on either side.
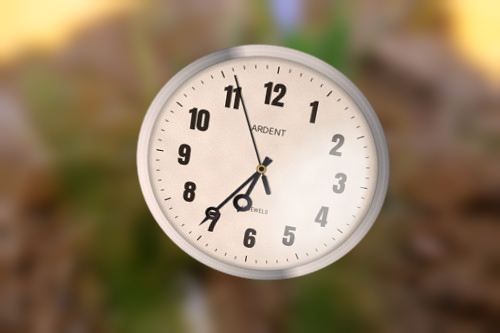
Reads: 6:35:56
